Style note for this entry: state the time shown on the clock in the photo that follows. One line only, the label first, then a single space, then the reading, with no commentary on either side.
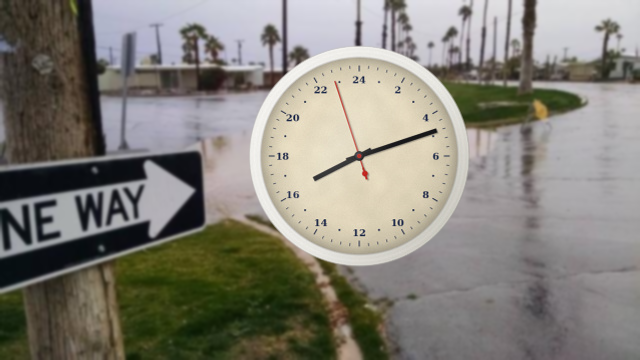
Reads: 16:11:57
